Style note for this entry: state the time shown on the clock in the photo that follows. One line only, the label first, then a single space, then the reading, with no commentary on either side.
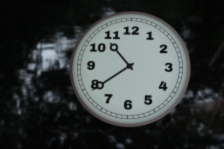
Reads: 10:39
